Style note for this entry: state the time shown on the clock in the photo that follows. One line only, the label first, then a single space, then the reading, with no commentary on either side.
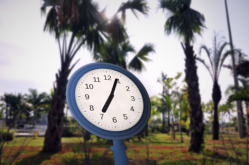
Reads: 7:04
